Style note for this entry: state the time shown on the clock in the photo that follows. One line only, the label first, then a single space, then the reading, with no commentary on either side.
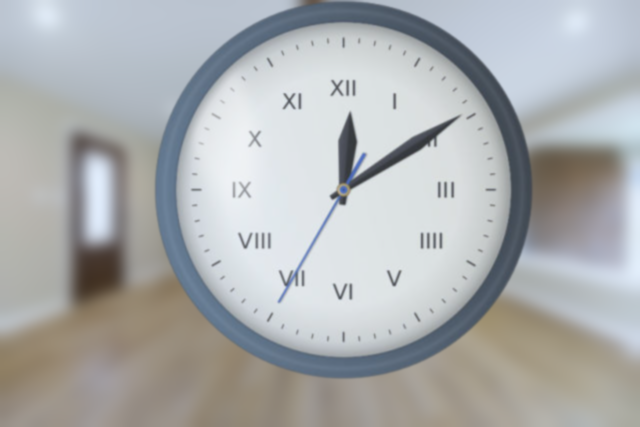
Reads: 12:09:35
